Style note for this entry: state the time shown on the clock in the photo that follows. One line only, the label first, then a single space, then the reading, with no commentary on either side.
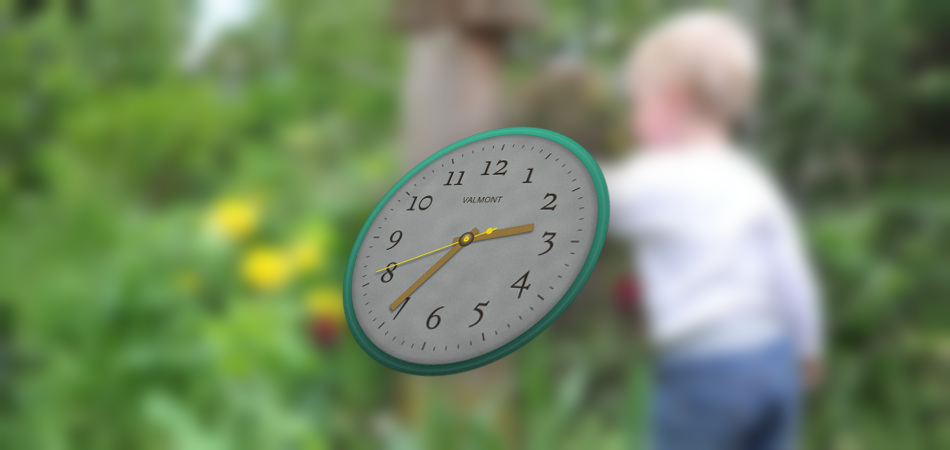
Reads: 2:35:41
